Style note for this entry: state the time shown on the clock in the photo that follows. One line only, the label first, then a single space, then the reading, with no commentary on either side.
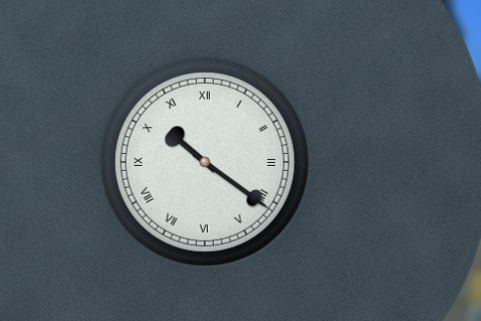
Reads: 10:21
